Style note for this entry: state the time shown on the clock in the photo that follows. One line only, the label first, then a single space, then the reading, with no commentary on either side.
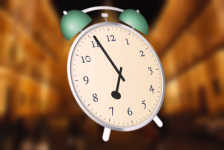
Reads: 6:56
